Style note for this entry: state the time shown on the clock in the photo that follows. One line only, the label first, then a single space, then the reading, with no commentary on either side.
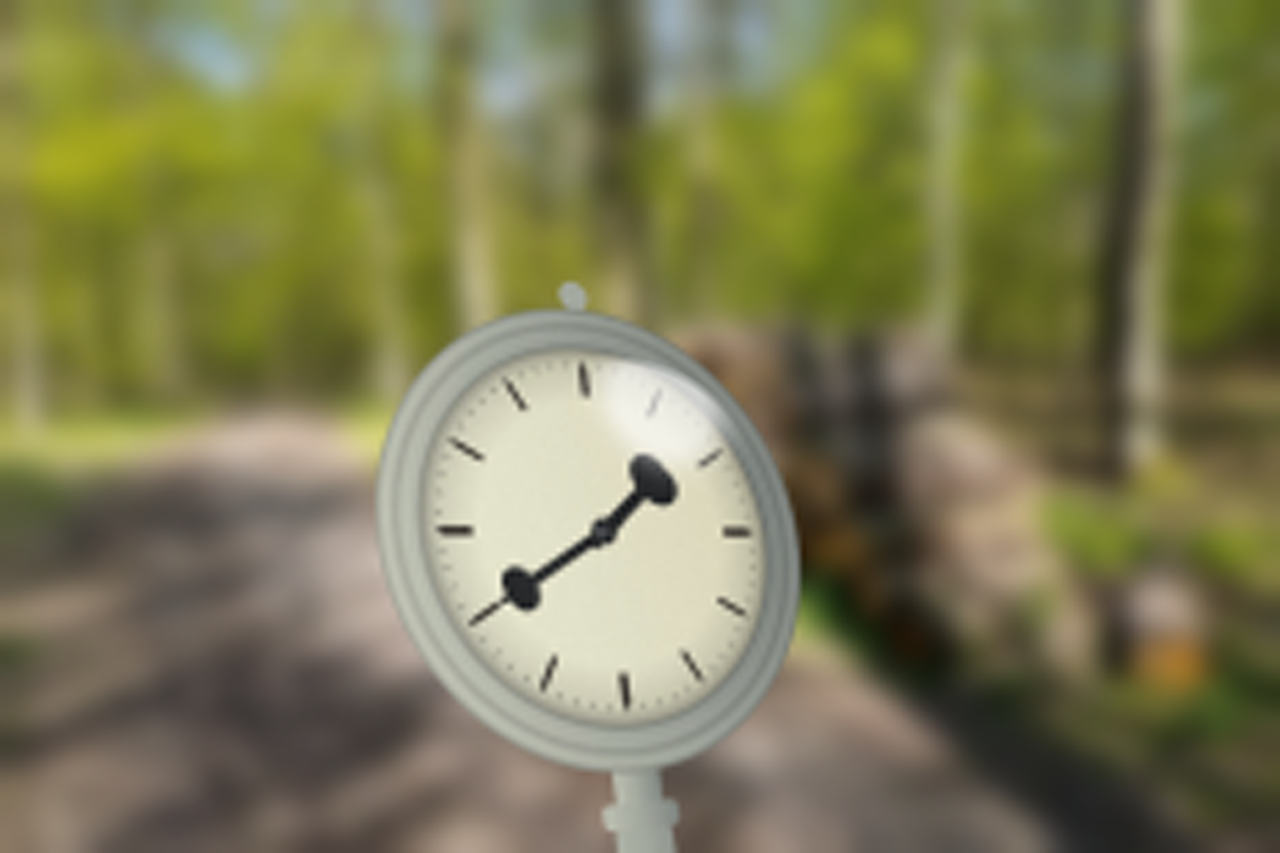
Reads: 1:40
